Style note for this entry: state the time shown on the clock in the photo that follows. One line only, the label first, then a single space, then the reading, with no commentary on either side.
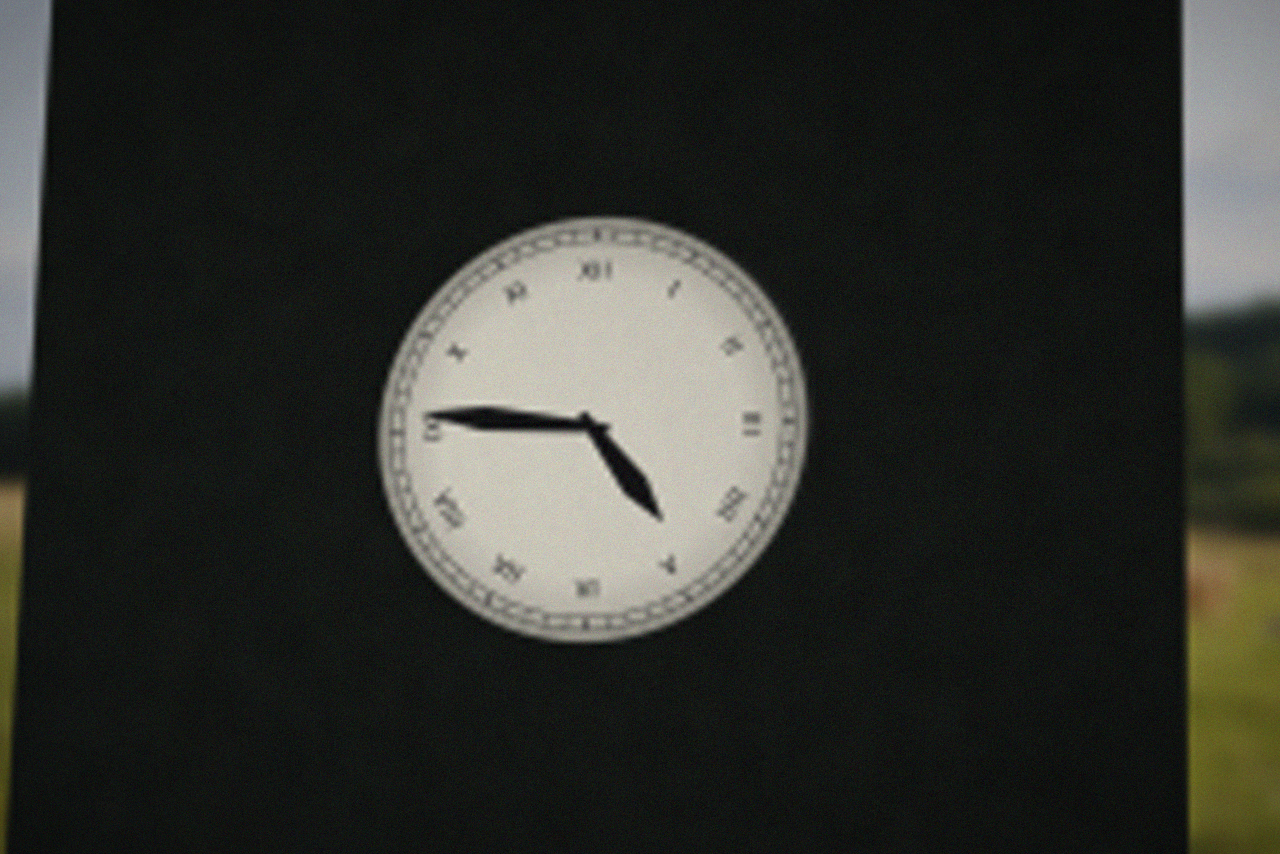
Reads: 4:46
